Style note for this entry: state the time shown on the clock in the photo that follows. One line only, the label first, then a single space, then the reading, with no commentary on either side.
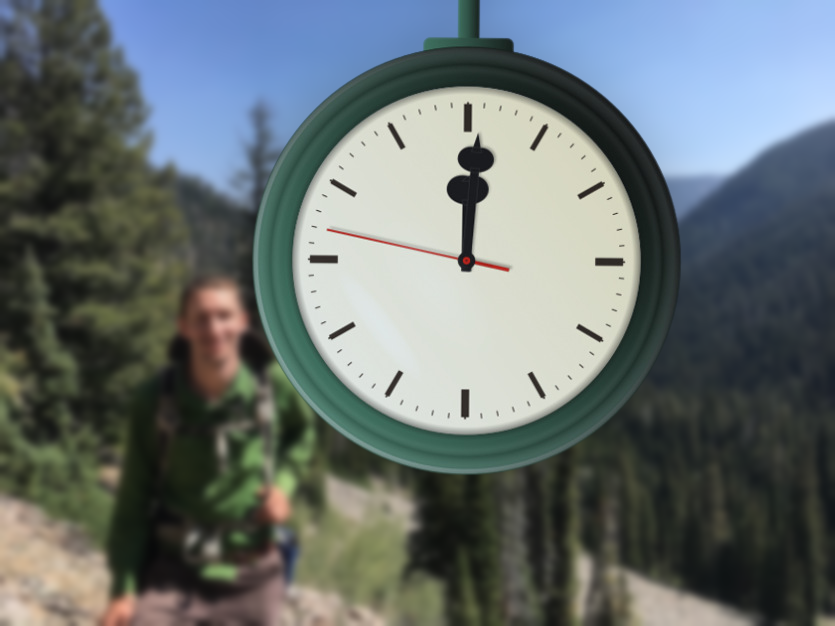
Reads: 12:00:47
